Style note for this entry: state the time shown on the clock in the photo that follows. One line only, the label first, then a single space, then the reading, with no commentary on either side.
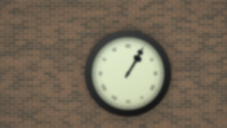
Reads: 1:05
